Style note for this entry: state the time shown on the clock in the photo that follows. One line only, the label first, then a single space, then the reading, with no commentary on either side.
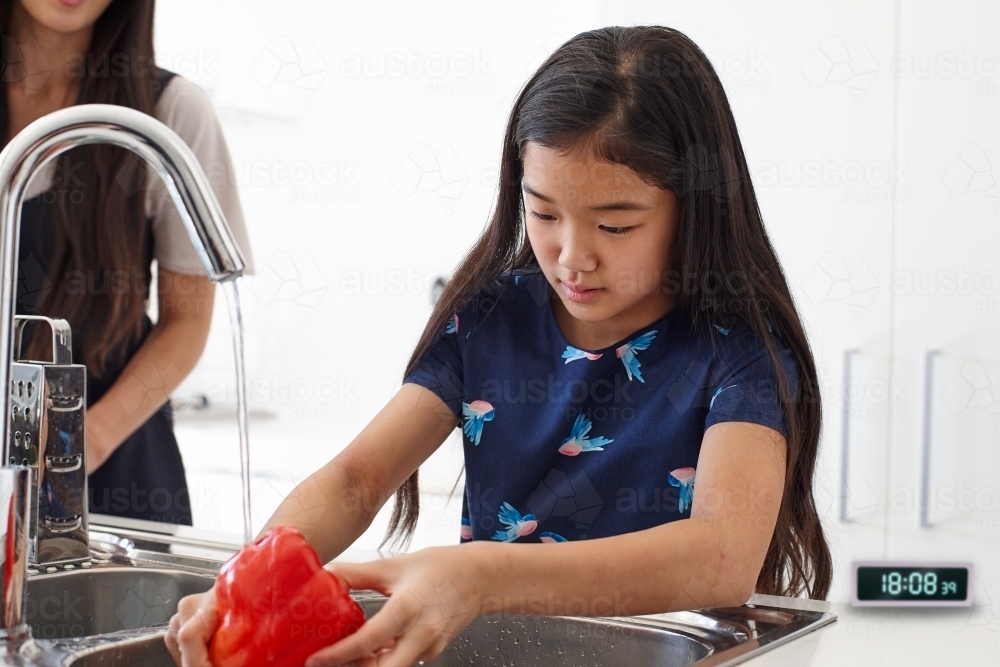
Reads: 18:08:39
